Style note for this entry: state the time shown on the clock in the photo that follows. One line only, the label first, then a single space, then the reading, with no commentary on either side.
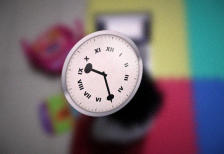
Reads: 9:25
